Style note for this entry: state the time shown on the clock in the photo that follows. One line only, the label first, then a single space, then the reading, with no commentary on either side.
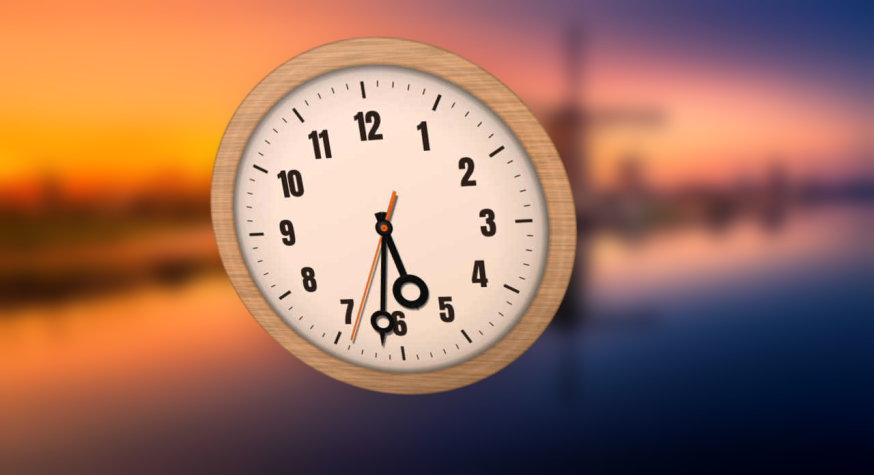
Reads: 5:31:34
